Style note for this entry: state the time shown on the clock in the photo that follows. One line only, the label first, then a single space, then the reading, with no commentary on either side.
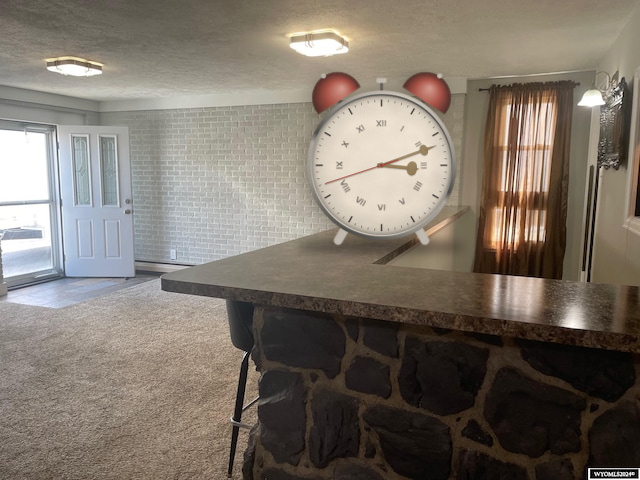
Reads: 3:11:42
